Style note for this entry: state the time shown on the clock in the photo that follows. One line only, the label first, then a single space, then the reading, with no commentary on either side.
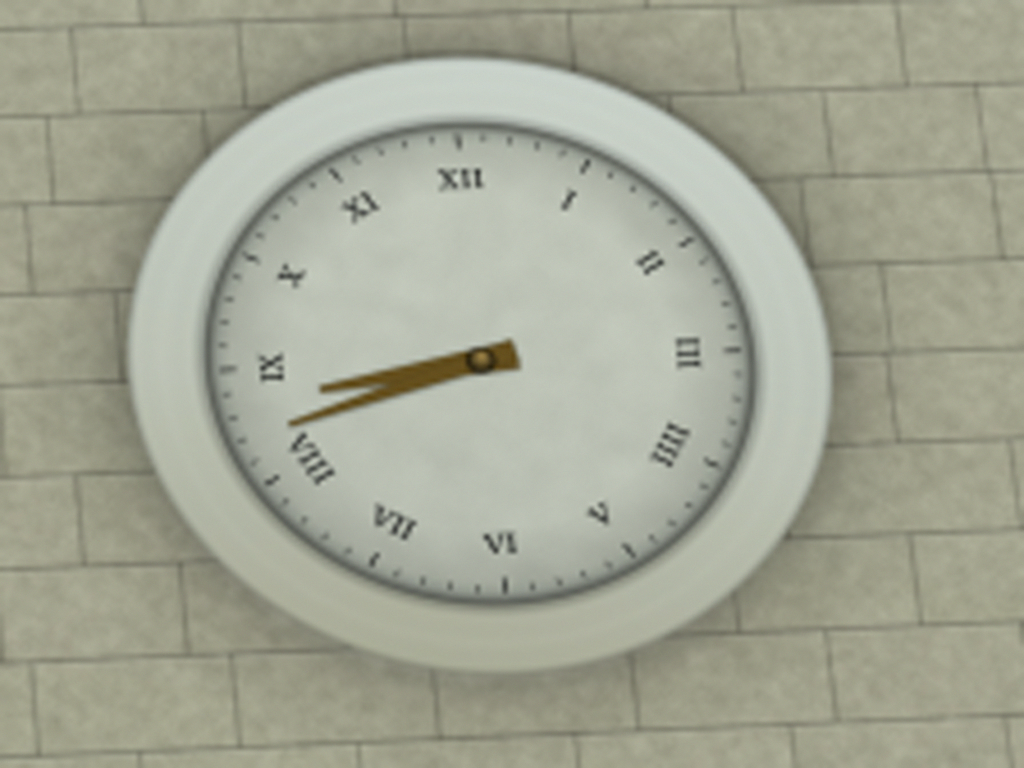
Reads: 8:42
